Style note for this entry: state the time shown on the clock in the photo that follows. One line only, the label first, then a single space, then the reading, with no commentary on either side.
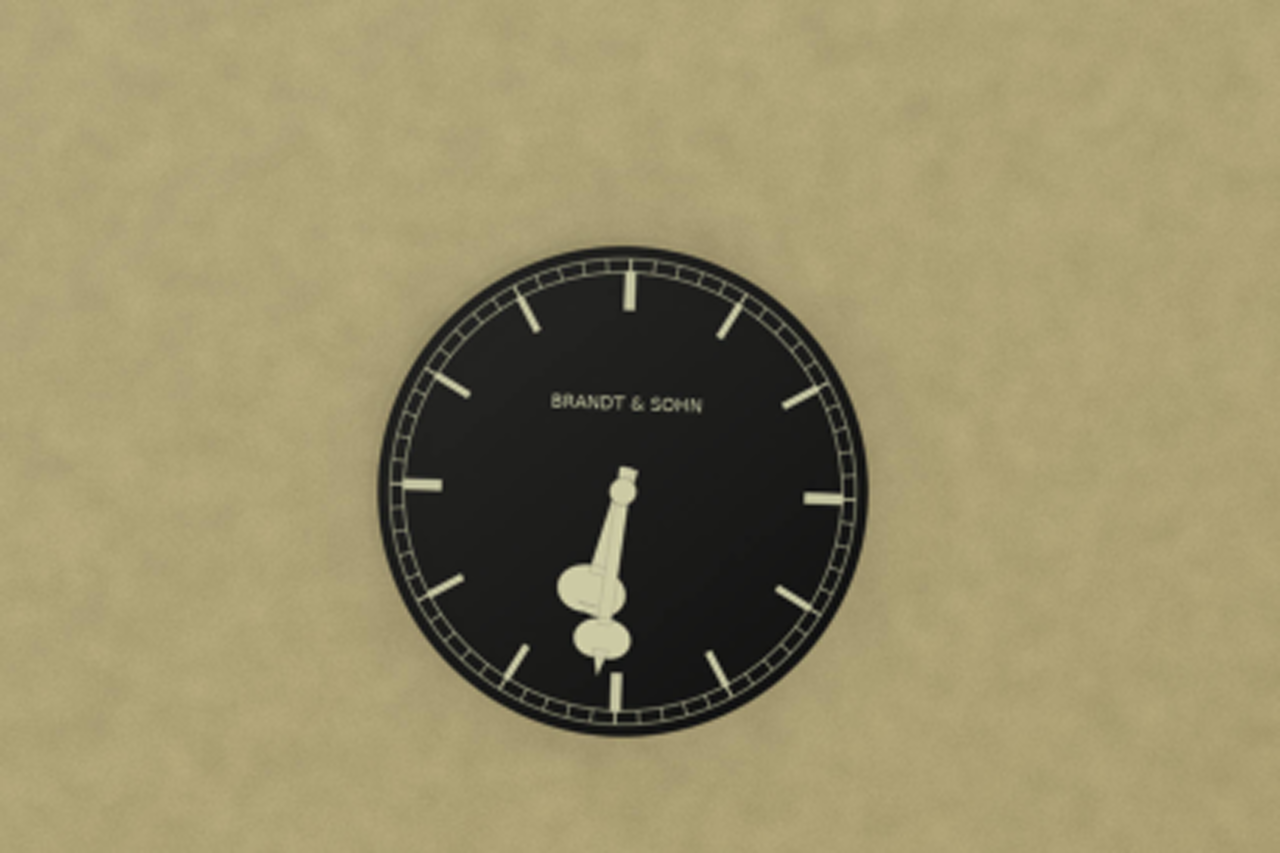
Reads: 6:31
